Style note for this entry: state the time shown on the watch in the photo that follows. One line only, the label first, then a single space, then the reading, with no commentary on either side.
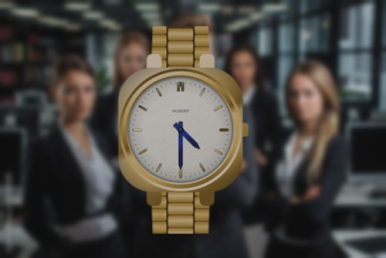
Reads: 4:30
